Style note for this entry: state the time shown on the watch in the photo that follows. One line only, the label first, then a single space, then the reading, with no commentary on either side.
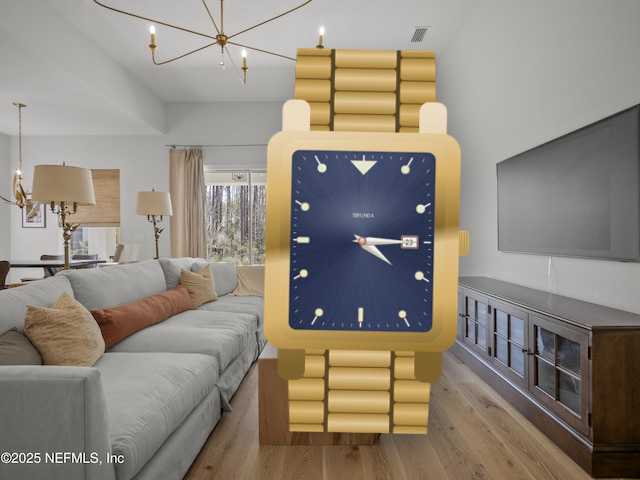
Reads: 4:15
